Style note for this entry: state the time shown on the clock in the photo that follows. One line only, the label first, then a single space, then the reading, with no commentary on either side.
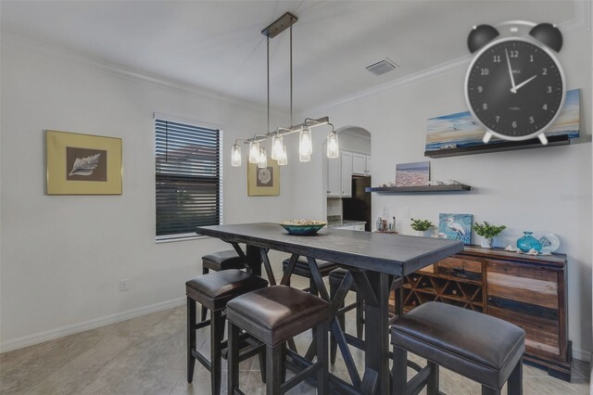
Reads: 1:58
